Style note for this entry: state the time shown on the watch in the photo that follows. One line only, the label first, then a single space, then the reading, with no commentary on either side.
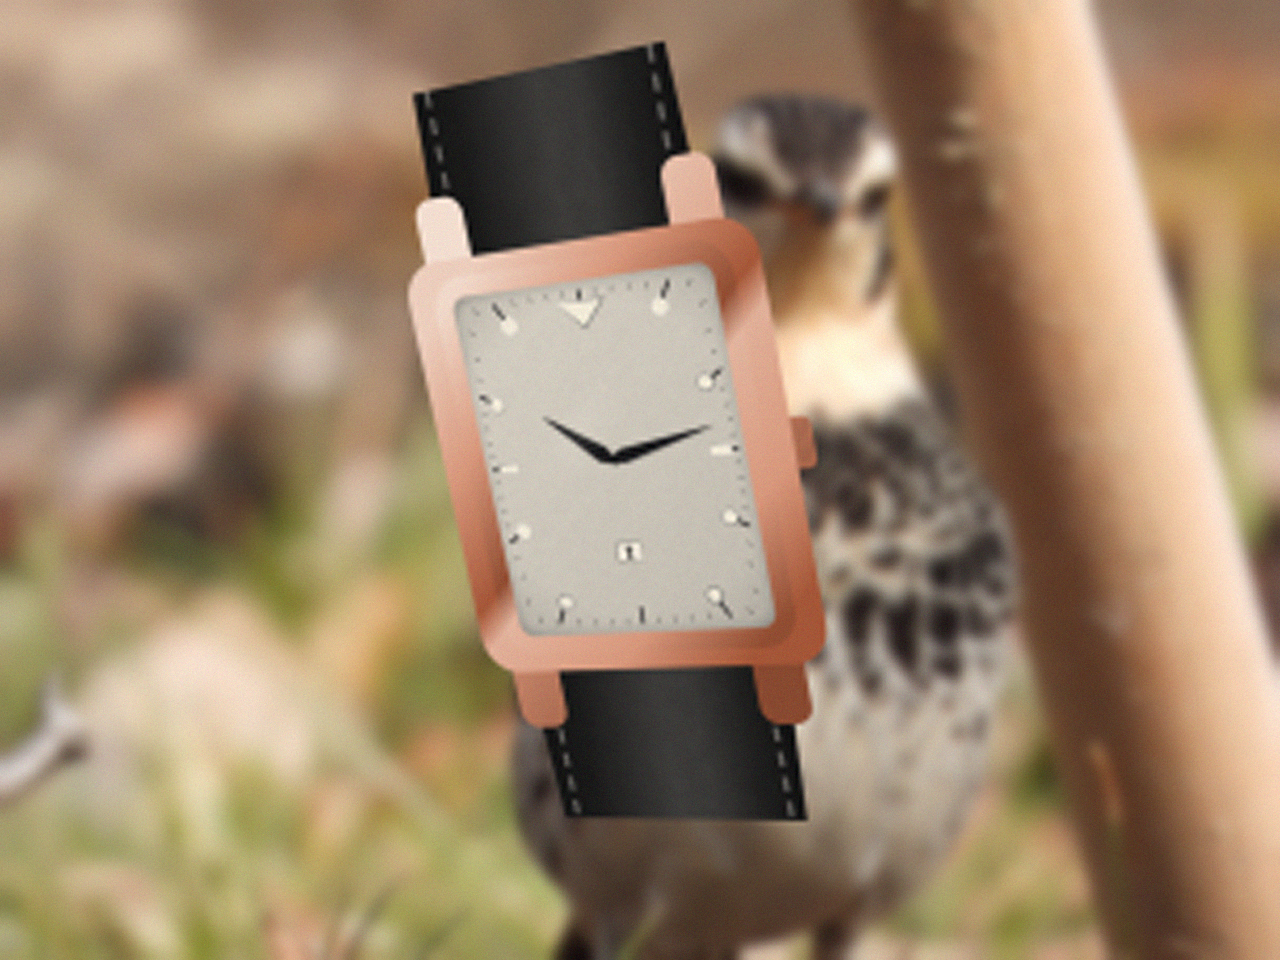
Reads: 10:13
